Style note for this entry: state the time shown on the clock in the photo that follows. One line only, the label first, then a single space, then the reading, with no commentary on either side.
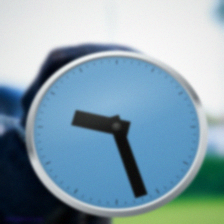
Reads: 9:27
